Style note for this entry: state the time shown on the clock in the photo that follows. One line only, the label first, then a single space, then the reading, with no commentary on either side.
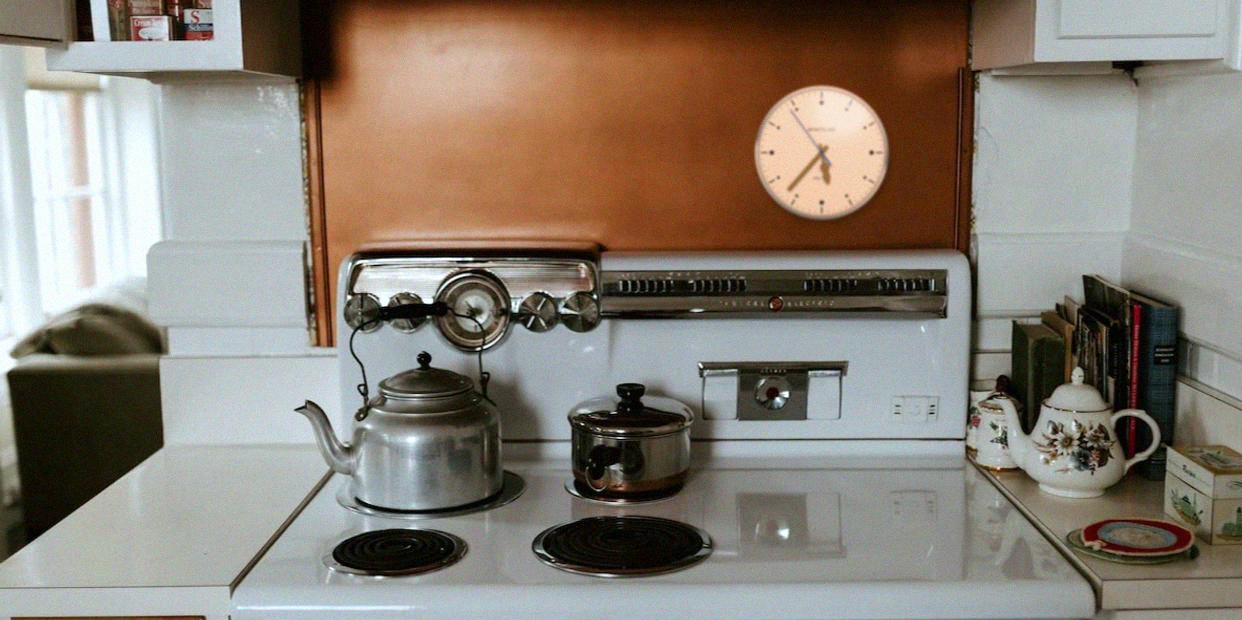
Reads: 5:36:54
